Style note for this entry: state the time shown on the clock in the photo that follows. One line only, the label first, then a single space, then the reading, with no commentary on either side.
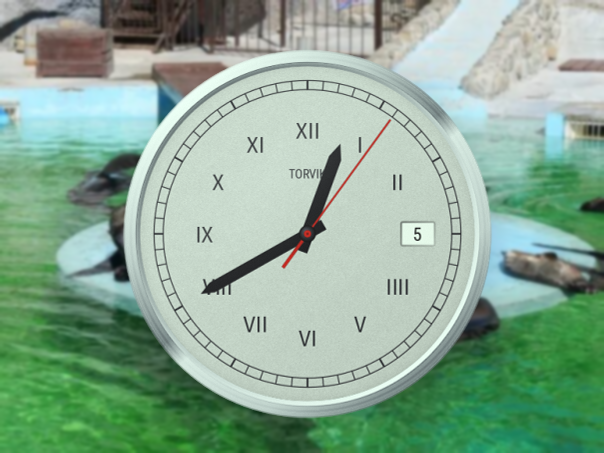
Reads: 12:40:06
